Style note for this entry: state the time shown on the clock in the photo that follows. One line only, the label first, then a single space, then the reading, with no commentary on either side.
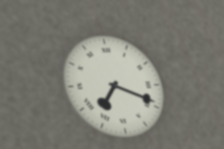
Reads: 7:19
